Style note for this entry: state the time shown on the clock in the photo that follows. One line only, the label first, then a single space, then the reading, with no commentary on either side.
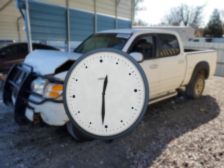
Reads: 12:31
